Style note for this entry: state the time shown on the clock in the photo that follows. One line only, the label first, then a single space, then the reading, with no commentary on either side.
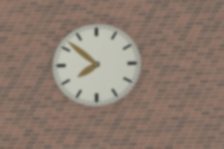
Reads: 7:52
